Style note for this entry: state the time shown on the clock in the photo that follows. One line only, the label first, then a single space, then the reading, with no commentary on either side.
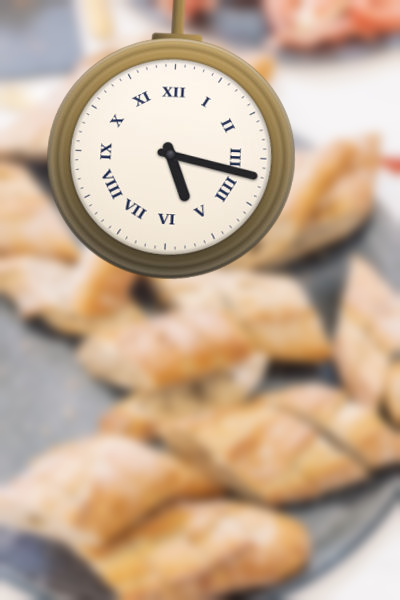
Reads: 5:17
